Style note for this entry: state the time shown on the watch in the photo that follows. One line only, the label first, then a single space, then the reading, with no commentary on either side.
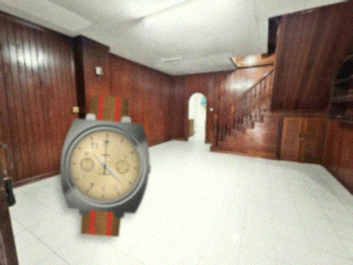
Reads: 10:22
